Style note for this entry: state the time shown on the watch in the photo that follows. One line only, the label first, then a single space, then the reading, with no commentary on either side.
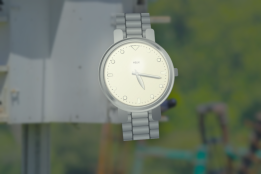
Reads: 5:17
